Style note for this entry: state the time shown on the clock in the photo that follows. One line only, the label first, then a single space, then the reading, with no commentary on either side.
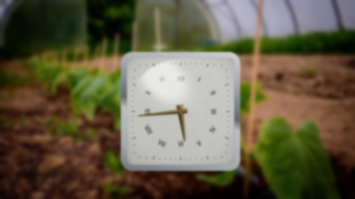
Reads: 5:44
